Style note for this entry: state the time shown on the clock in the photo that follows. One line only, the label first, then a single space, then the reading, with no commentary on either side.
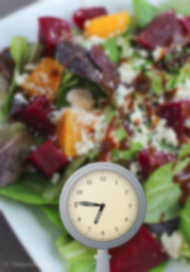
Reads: 6:46
